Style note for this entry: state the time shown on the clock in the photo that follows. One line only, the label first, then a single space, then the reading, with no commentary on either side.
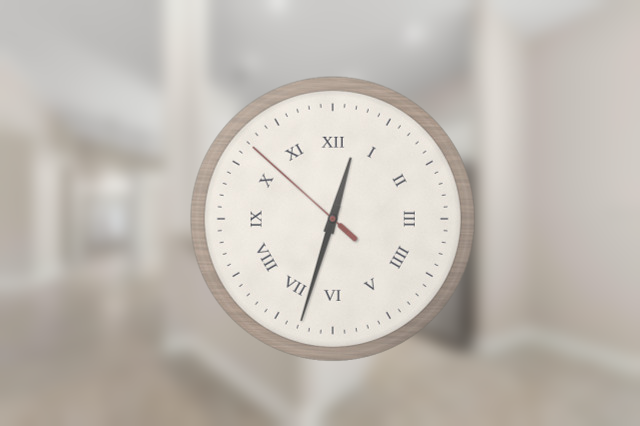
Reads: 12:32:52
